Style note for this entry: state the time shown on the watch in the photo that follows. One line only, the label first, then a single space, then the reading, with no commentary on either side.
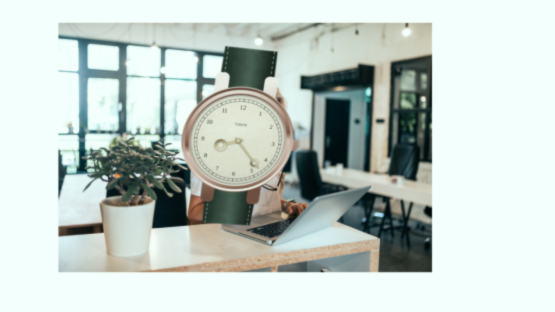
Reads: 8:23
